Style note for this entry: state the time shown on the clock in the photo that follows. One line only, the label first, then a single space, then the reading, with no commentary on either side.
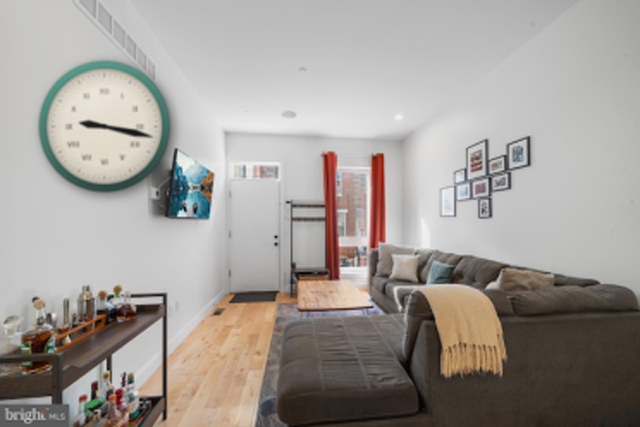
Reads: 9:17
